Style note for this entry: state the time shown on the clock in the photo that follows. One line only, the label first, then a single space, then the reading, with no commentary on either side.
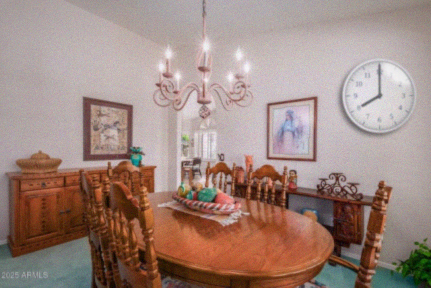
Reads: 8:00
